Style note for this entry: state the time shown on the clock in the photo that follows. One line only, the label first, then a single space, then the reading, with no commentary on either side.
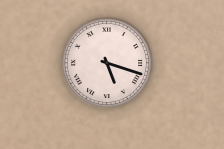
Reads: 5:18
